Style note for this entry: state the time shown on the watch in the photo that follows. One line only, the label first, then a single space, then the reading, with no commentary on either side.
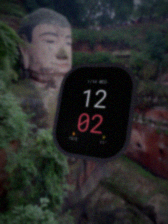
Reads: 12:02
